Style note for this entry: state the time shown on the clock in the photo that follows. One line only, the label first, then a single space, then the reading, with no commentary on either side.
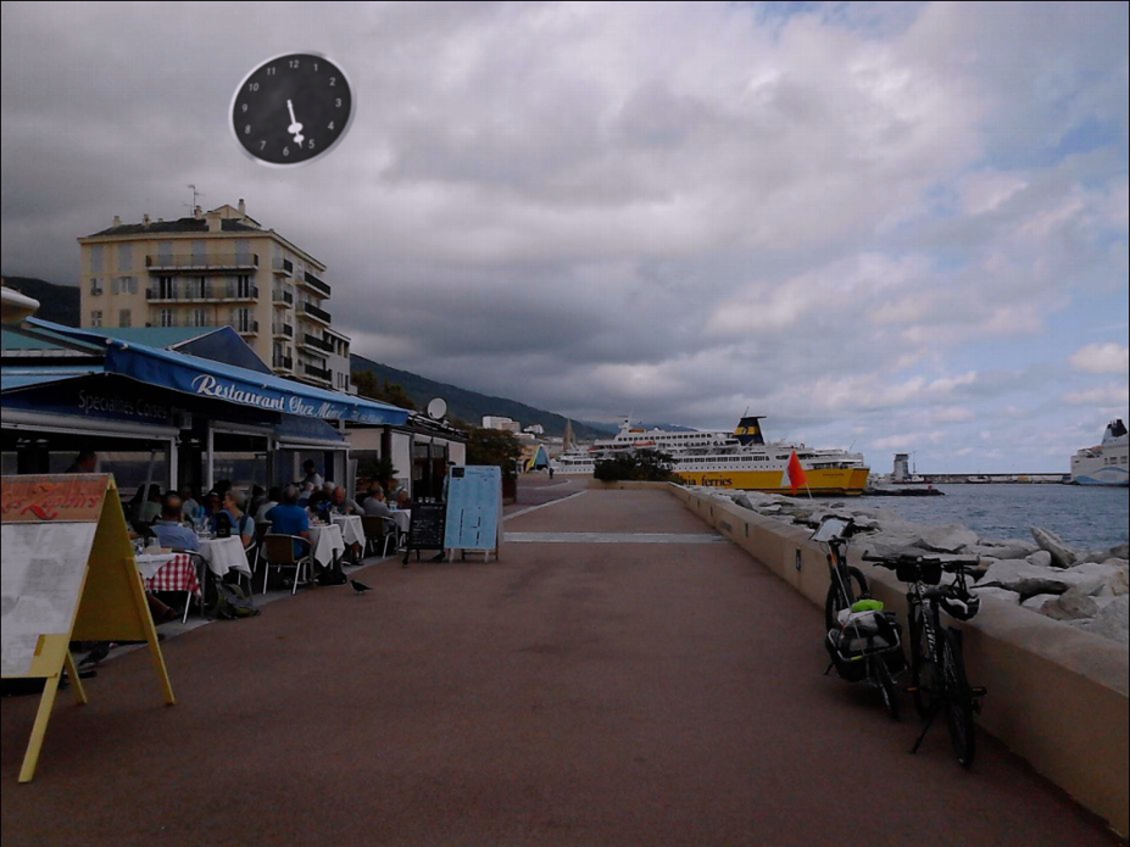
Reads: 5:27
